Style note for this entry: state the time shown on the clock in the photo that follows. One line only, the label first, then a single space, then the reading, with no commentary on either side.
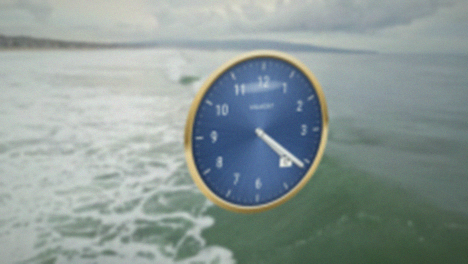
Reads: 4:21
